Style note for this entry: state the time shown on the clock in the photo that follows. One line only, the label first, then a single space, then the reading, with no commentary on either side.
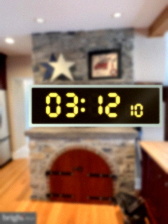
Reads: 3:12:10
